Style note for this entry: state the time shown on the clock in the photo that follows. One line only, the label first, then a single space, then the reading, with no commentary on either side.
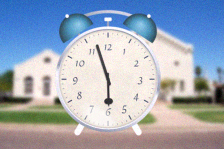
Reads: 5:57
